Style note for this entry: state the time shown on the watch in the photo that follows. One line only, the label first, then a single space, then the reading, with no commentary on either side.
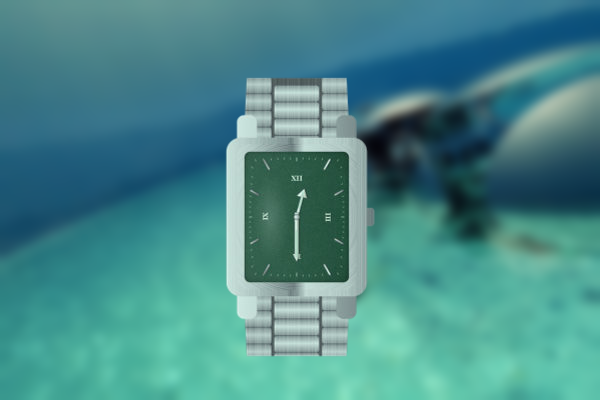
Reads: 12:30
